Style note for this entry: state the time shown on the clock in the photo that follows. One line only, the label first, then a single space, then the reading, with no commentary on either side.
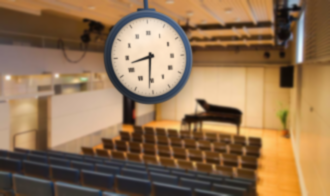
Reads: 8:31
